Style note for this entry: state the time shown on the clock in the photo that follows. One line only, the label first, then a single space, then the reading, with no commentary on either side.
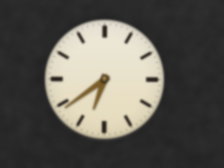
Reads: 6:39
